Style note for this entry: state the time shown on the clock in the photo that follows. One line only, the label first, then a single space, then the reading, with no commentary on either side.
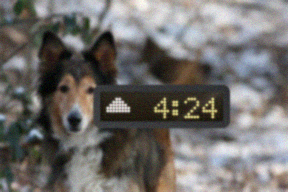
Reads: 4:24
